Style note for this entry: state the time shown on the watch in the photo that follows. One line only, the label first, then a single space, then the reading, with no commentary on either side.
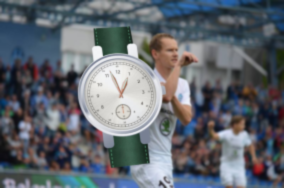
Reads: 12:57
